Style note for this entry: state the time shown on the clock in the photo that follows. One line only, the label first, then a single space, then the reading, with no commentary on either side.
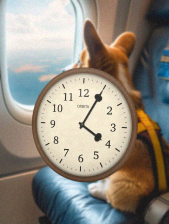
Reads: 4:05
